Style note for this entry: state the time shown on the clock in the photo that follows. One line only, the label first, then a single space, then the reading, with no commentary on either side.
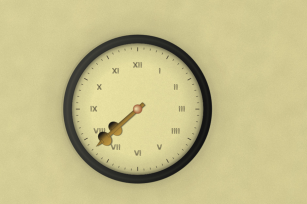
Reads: 7:38
